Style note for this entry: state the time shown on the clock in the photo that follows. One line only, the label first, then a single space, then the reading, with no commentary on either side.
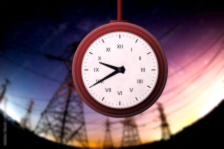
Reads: 9:40
